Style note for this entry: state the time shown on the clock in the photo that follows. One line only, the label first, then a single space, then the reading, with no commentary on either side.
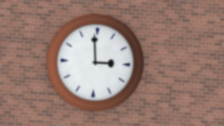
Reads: 2:59
